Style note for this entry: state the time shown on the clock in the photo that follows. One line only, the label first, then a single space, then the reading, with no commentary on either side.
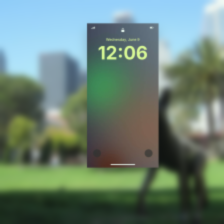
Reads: 12:06
